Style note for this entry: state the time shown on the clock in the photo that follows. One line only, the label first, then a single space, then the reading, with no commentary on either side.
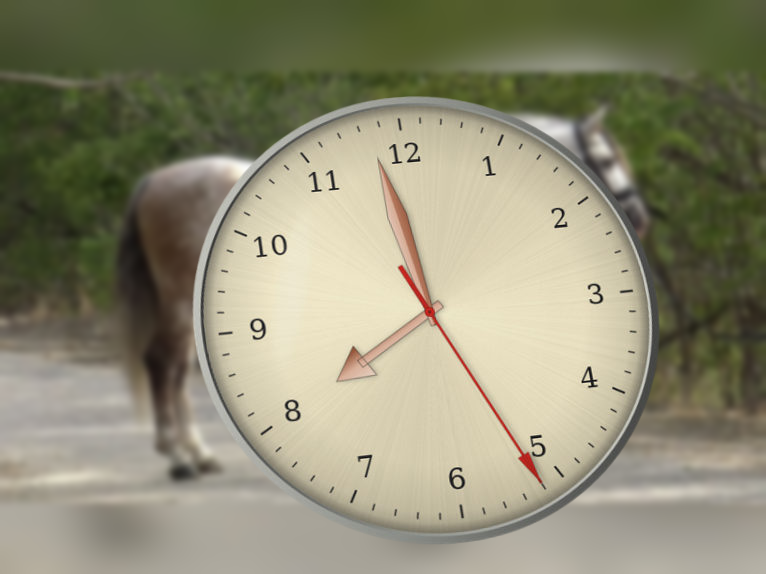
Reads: 7:58:26
